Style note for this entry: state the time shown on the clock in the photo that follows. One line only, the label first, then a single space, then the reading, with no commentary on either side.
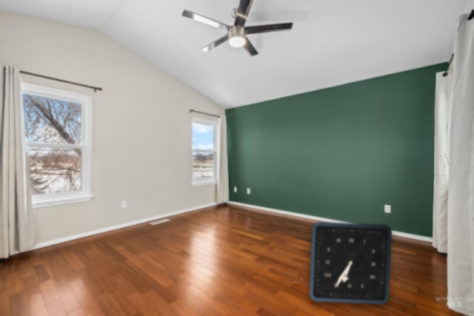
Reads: 6:35
